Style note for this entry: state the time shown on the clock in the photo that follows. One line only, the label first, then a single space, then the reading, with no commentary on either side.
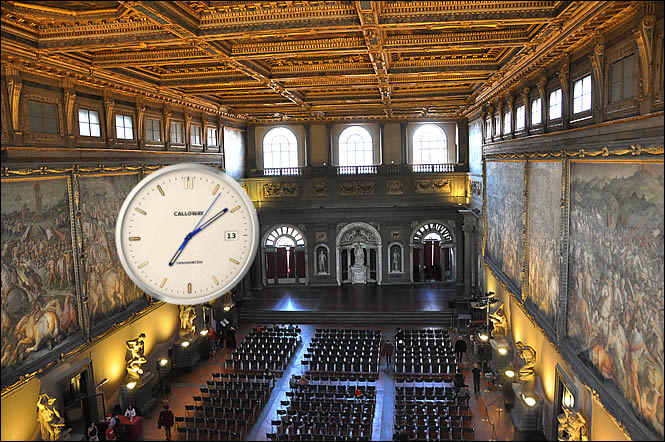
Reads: 7:09:06
